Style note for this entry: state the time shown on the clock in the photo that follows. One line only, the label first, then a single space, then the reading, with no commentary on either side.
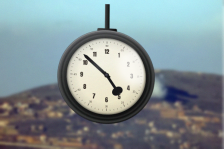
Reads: 4:52
